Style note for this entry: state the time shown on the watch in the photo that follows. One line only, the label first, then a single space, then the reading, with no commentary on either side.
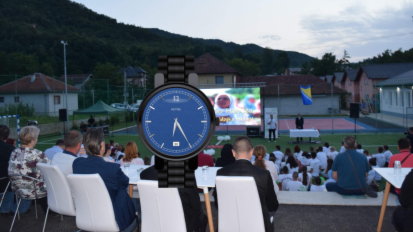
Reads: 6:25
